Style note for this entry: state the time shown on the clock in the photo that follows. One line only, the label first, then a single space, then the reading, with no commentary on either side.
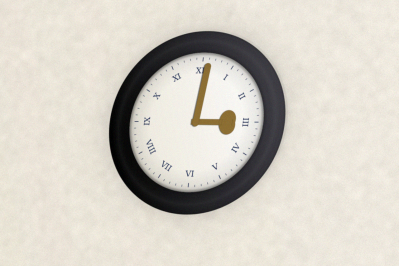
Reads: 3:01
